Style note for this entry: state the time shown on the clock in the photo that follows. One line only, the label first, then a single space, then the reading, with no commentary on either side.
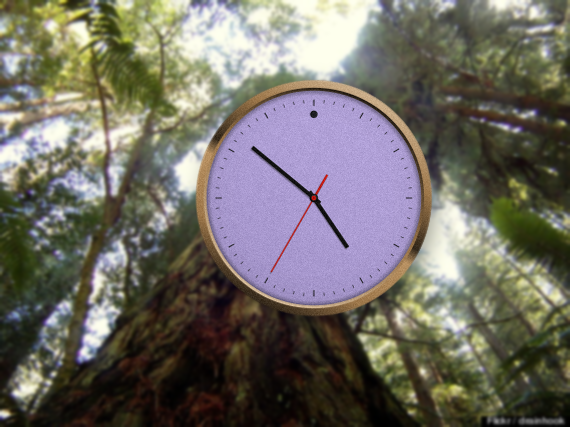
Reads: 4:51:35
